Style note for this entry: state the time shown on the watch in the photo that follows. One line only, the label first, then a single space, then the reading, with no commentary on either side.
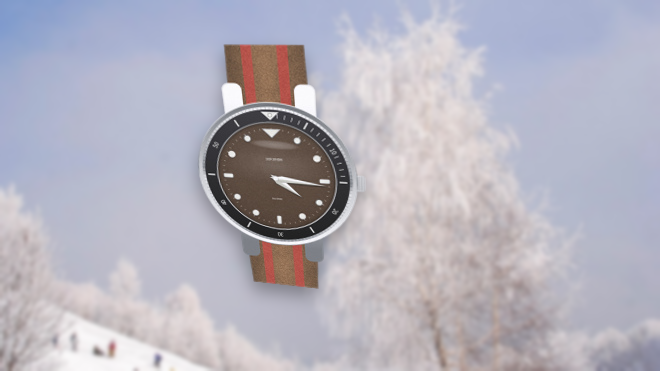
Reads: 4:16
